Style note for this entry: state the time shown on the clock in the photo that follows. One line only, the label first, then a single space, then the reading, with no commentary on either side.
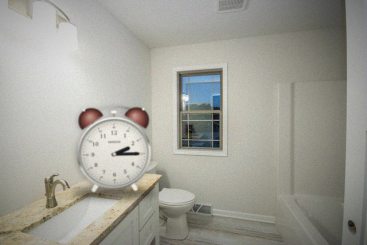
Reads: 2:15
